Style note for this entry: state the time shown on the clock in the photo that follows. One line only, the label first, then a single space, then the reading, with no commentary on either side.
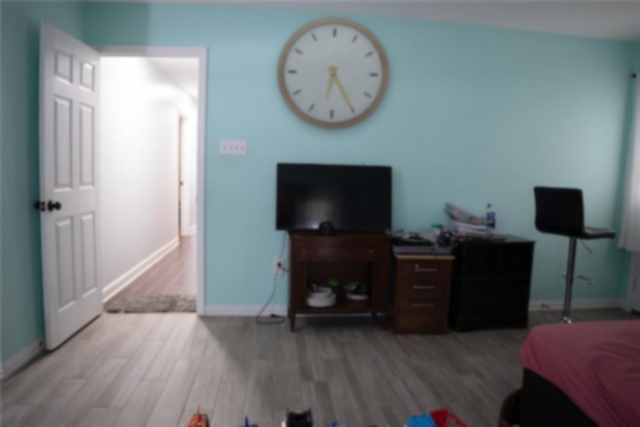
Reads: 6:25
